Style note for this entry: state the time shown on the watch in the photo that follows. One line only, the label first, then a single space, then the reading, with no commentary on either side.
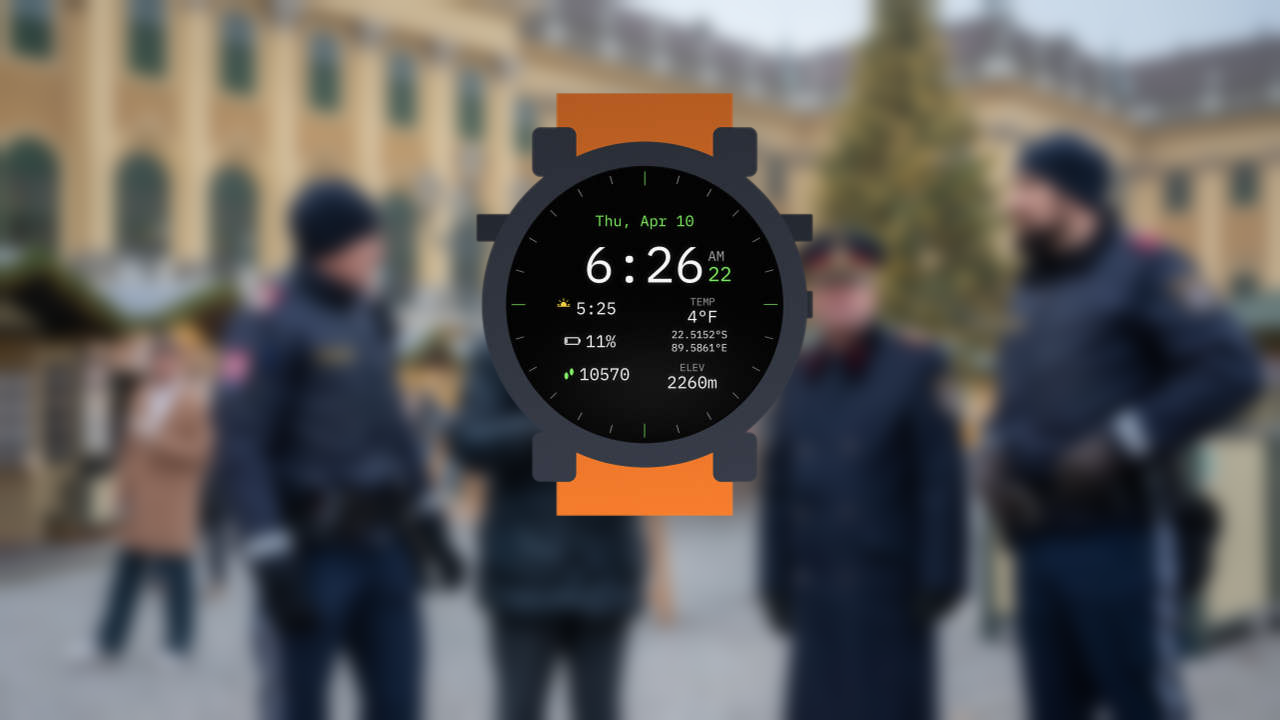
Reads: 6:26:22
